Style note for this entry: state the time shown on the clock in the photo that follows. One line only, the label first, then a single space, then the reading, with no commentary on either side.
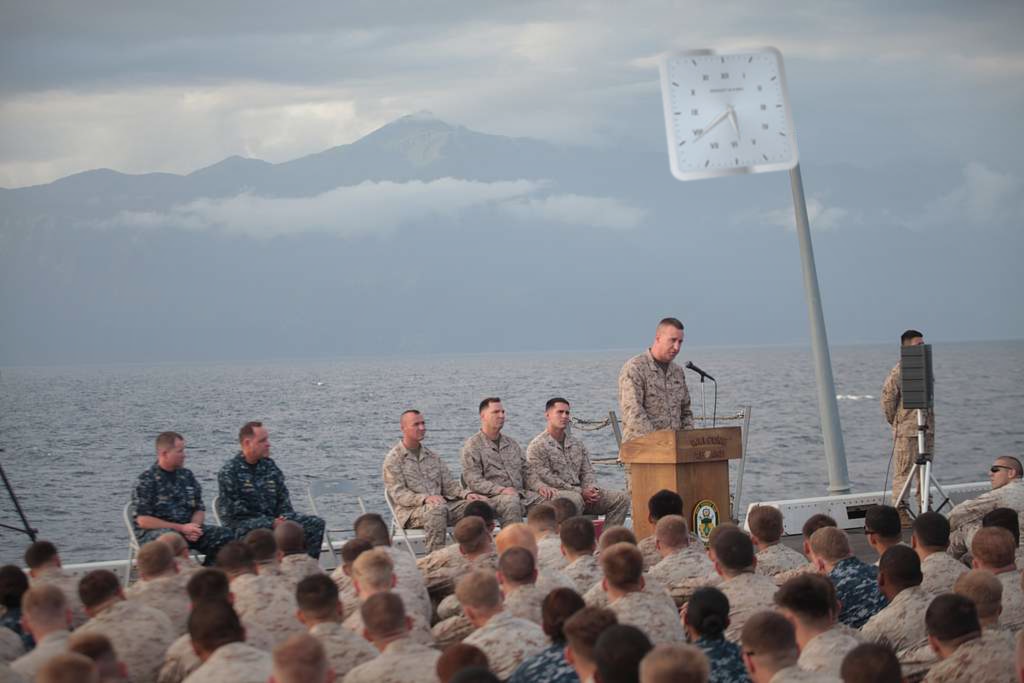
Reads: 5:39
